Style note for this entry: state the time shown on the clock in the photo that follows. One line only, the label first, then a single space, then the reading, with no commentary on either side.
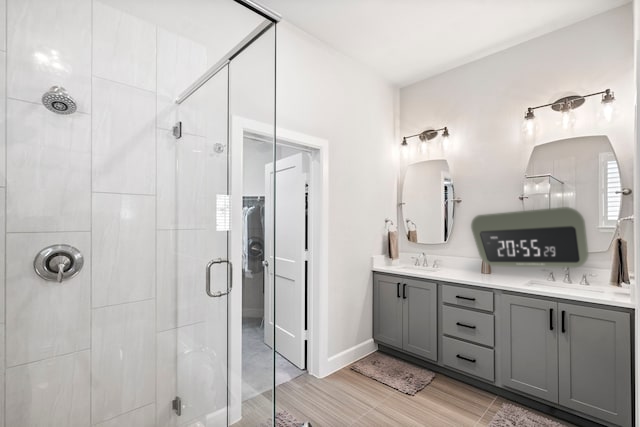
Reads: 20:55
